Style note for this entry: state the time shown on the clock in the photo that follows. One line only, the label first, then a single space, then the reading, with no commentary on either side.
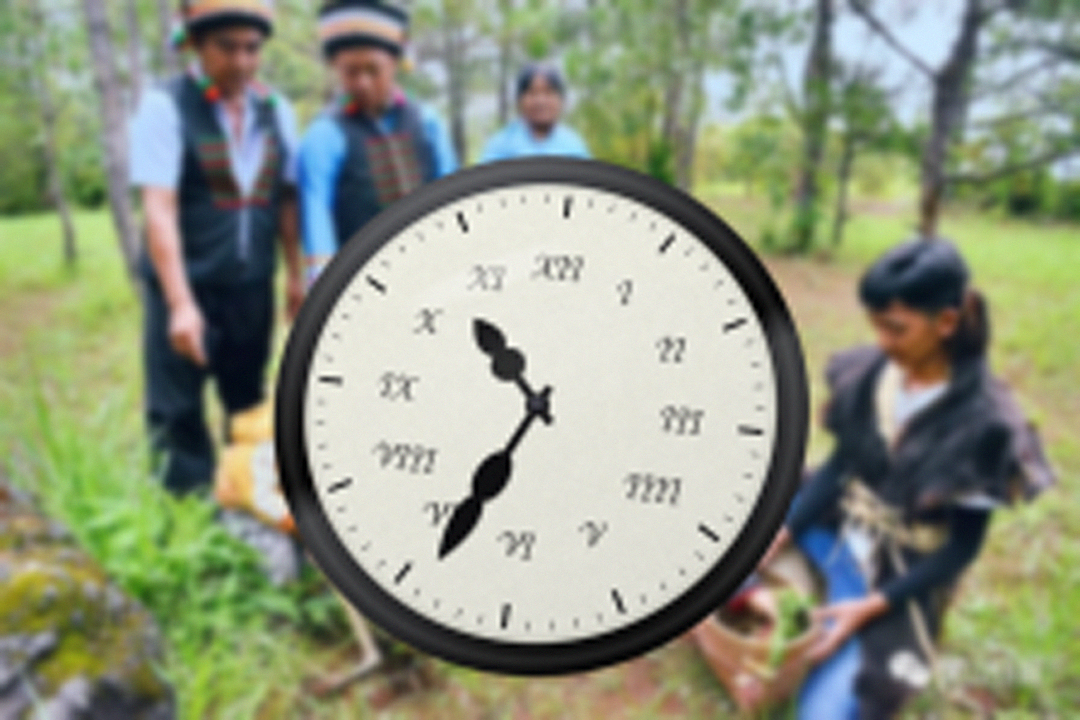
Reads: 10:34
